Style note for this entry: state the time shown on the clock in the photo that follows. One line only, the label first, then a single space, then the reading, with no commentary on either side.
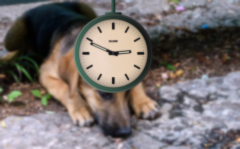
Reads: 2:49
